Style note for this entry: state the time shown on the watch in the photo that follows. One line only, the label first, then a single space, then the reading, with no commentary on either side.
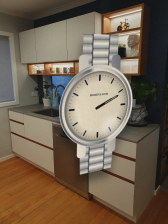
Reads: 2:11
